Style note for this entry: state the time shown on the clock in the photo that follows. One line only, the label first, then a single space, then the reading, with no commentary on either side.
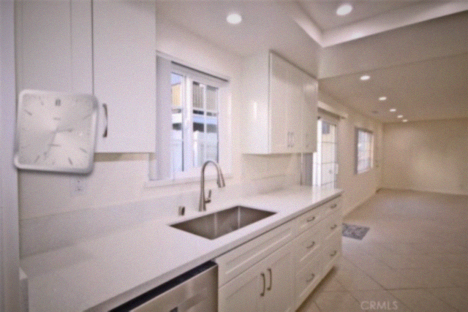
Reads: 2:33
